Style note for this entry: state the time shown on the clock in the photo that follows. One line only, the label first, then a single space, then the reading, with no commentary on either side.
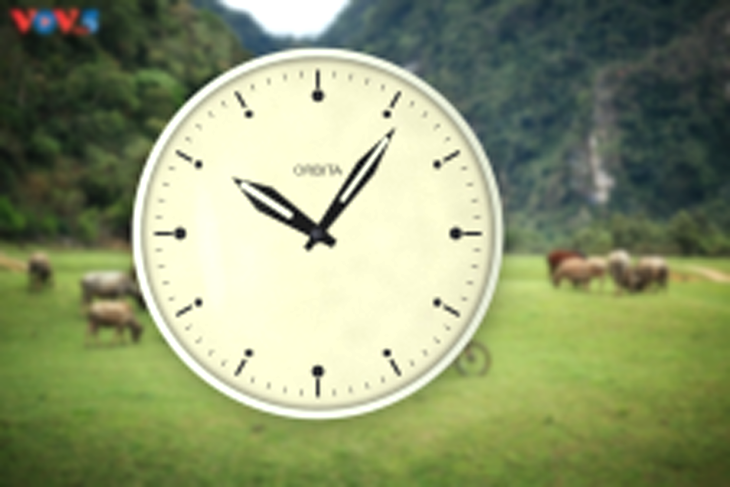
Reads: 10:06
